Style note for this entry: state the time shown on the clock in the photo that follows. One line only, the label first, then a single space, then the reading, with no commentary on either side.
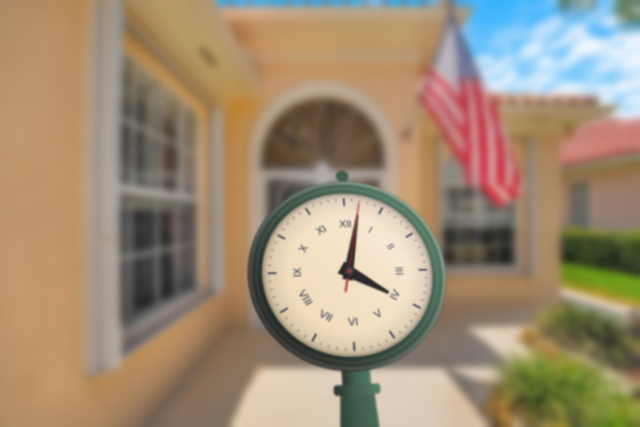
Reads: 4:02:02
